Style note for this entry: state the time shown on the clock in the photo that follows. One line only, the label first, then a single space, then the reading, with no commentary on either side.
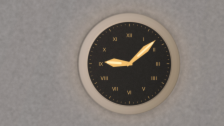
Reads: 9:08
